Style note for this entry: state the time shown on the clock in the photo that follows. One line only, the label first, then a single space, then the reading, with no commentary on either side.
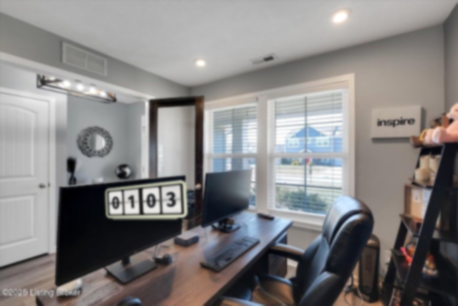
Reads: 1:03
